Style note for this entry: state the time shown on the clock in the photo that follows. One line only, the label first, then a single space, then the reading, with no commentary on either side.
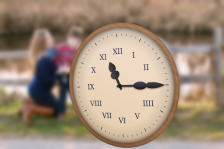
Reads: 11:15
